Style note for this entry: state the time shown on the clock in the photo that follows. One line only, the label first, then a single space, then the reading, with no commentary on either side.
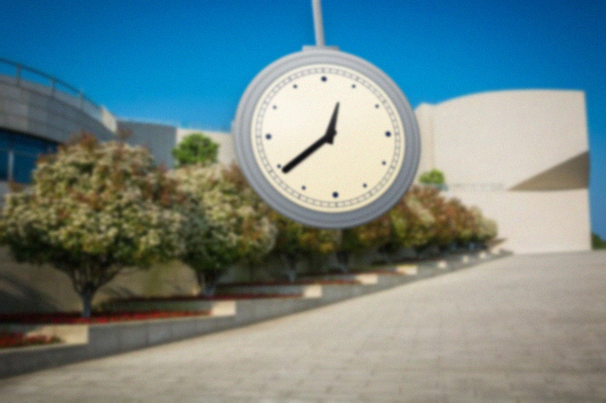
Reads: 12:39
